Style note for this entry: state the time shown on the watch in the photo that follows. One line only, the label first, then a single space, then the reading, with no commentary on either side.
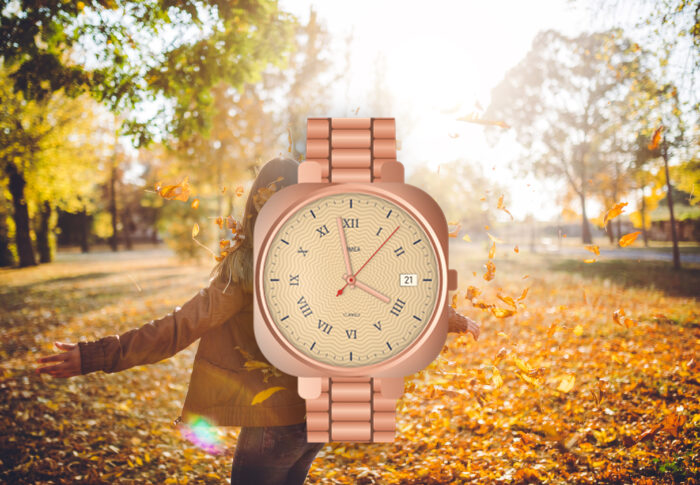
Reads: 3:58:07
